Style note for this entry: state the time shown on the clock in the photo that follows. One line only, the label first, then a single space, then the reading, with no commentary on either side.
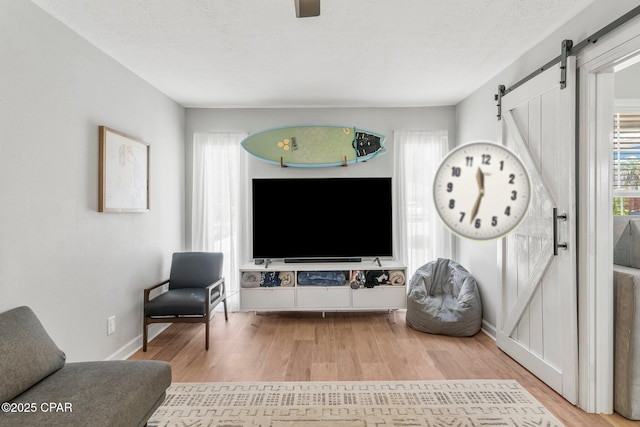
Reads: 11:32
